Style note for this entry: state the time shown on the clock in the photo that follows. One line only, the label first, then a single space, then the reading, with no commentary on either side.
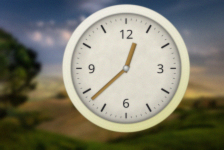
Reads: 12:38
